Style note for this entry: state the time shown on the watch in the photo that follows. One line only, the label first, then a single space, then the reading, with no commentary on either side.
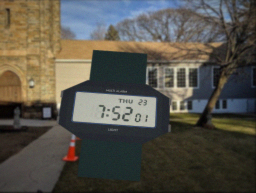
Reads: 7:52:01
